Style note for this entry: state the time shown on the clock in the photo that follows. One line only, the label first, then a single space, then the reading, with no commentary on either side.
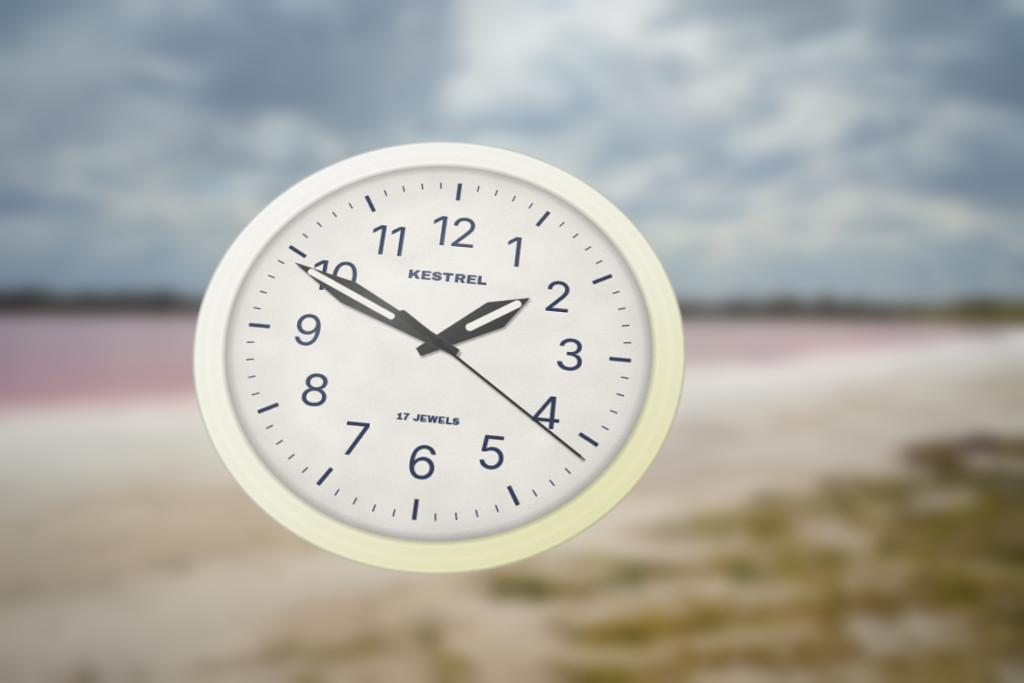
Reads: 1:49:21
